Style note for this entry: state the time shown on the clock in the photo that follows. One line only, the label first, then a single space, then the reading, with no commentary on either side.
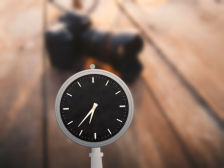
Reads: 6:37
